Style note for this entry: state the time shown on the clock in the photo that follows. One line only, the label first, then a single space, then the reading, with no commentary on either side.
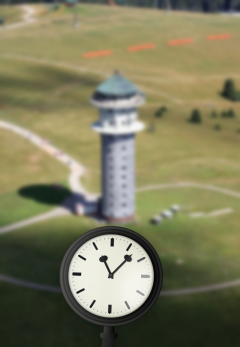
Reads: 11:07
